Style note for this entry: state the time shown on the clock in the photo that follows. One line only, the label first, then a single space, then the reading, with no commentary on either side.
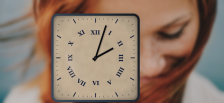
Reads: 2:03
